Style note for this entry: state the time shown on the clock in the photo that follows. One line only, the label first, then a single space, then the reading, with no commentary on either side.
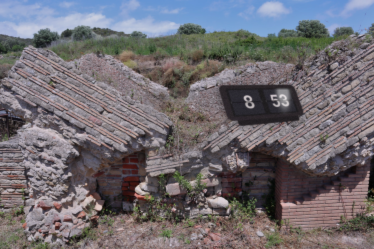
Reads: 8:53
